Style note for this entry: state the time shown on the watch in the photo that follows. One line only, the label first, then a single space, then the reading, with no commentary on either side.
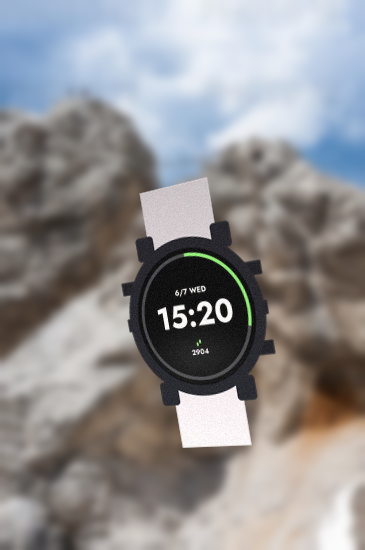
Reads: 15:20
